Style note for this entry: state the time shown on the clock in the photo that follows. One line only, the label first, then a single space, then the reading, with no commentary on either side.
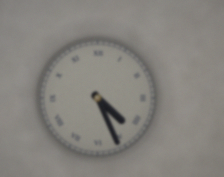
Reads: 4:26
